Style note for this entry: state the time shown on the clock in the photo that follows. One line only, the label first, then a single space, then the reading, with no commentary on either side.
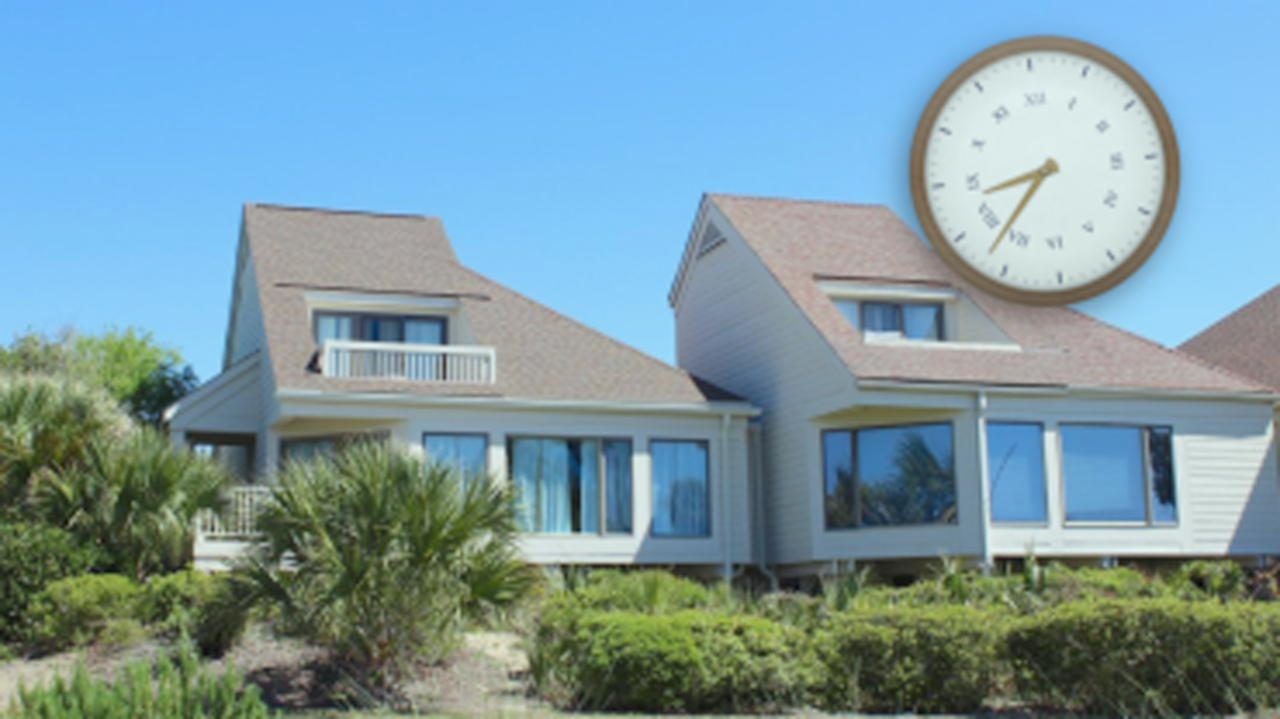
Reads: 8:37
